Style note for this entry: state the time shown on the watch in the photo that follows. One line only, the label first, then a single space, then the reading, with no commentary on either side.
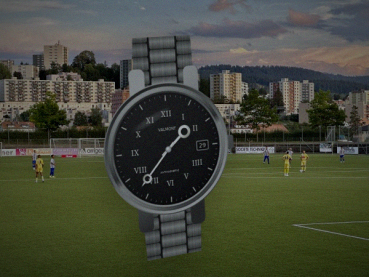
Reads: 1:37
